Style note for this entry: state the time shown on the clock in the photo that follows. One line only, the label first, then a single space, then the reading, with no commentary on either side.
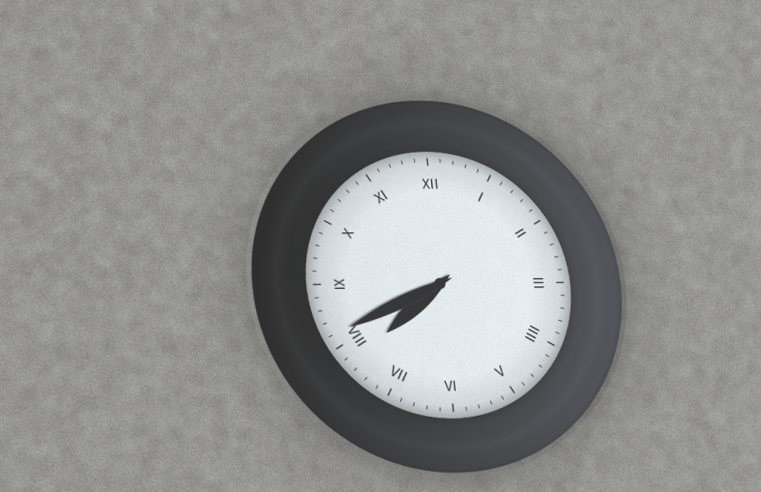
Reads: 7:41
